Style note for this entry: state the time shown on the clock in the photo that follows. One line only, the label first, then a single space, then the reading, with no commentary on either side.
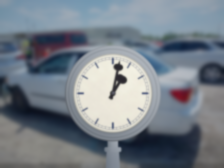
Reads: 1:02
